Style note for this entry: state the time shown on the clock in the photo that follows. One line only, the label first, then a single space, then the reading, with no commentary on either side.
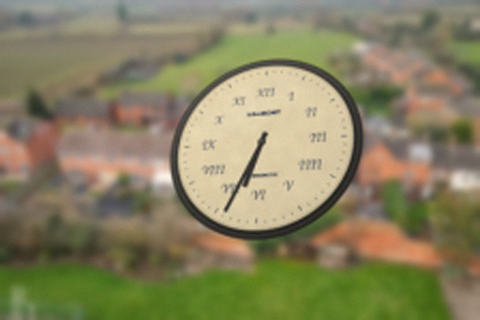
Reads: 6:34
